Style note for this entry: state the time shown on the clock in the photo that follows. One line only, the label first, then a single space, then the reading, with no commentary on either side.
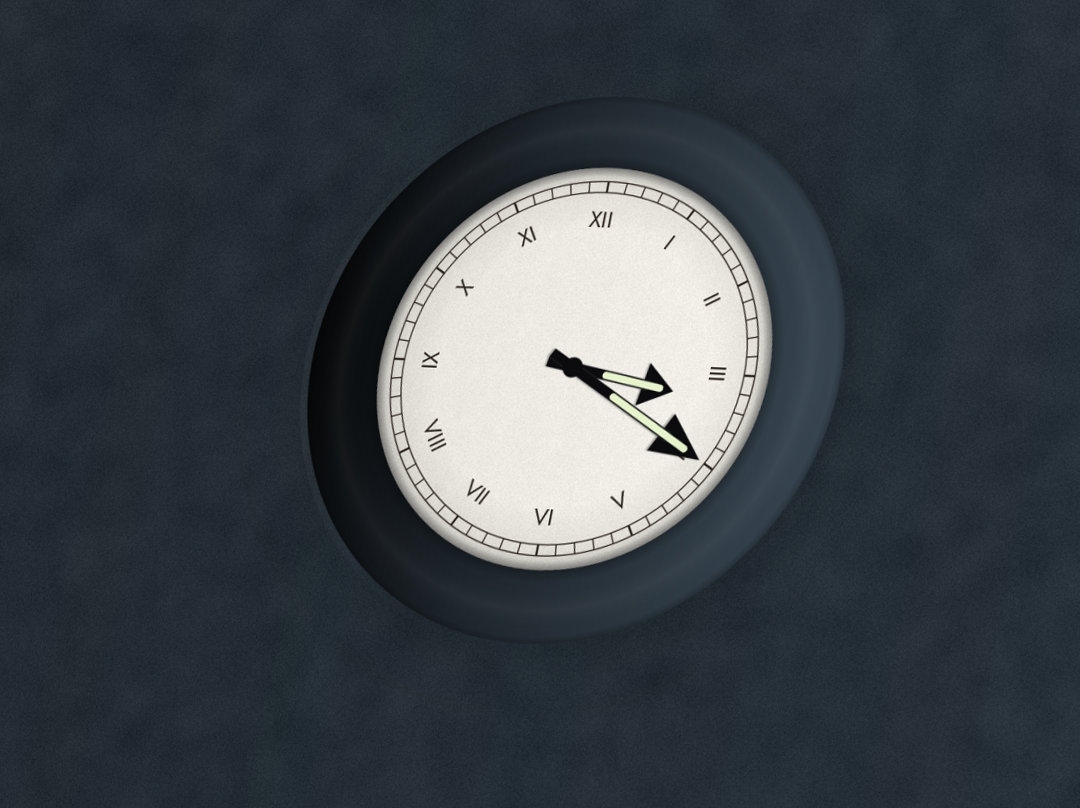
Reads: 3:20
